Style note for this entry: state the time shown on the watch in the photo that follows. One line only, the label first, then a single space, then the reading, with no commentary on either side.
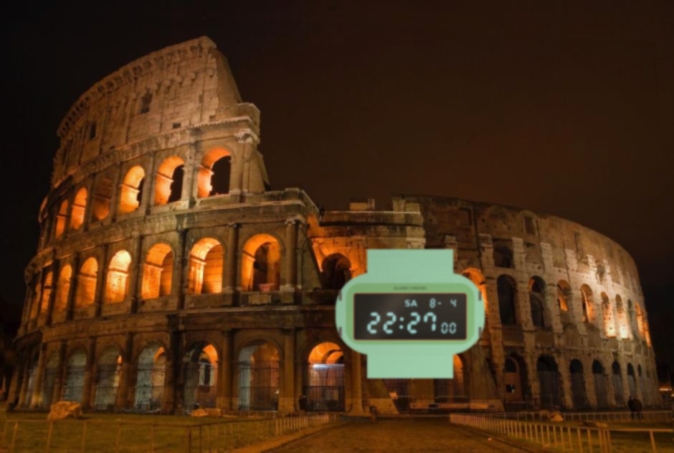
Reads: 22:27:00
